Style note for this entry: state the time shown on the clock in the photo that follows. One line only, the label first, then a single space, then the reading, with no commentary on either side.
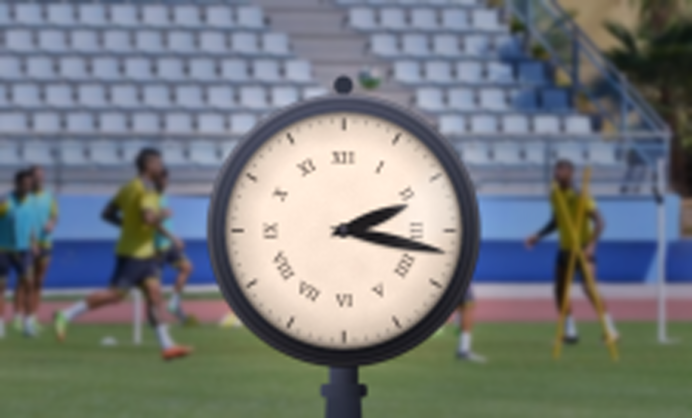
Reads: 2:17
